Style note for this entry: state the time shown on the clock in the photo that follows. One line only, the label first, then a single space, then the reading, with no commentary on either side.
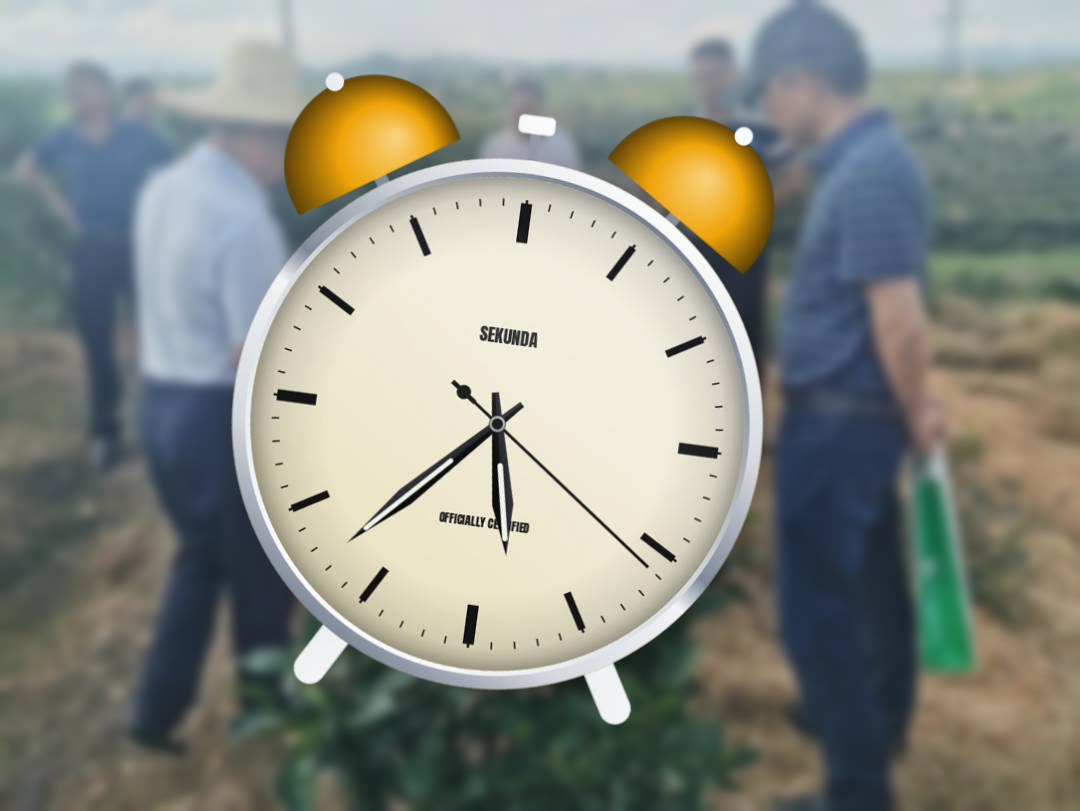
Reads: 5:37:21
